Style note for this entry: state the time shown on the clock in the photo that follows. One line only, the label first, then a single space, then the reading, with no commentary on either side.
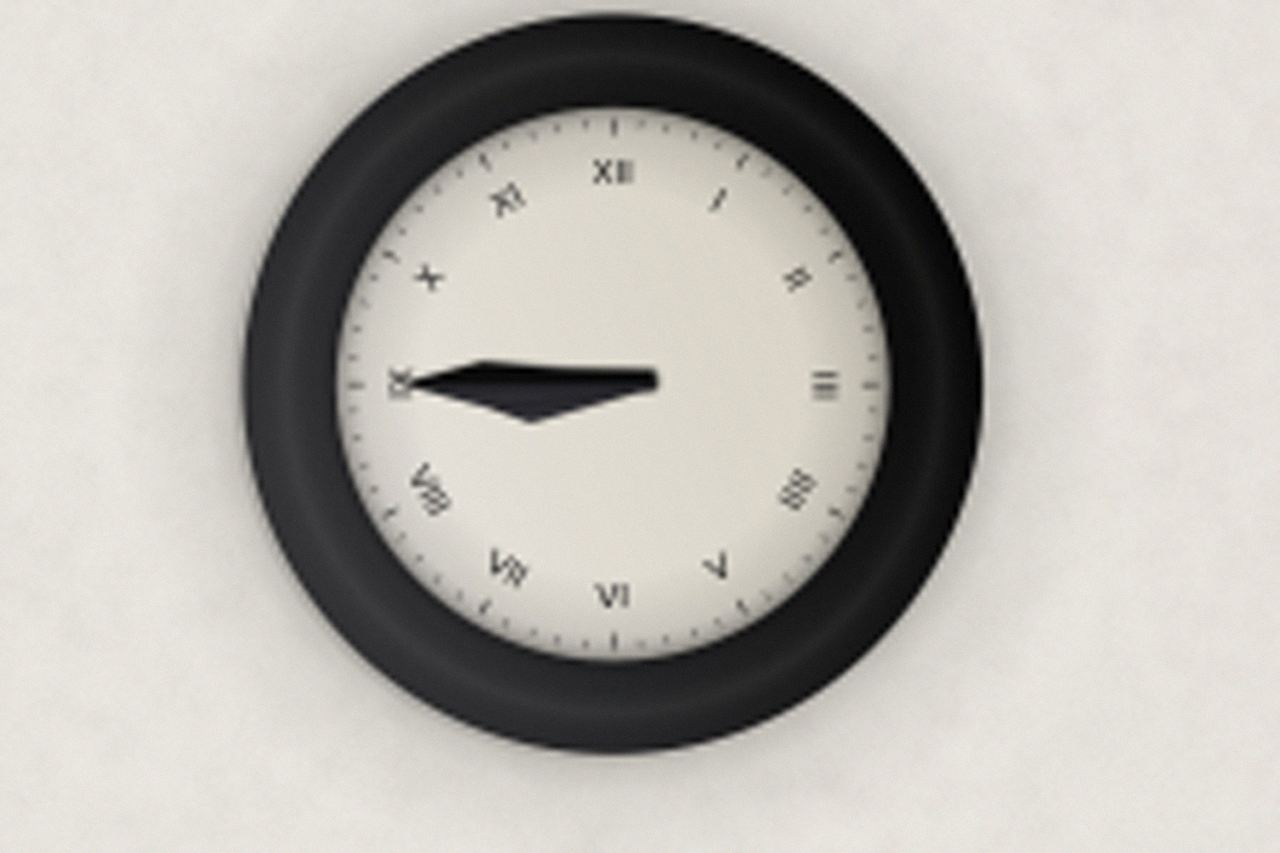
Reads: 8:45
